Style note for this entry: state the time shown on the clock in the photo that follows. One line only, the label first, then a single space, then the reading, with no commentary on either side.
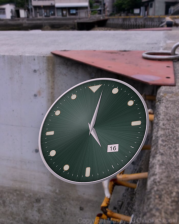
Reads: 5:02
